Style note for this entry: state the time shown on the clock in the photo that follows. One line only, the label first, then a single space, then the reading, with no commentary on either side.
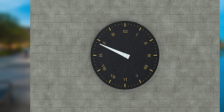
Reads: 9:49
